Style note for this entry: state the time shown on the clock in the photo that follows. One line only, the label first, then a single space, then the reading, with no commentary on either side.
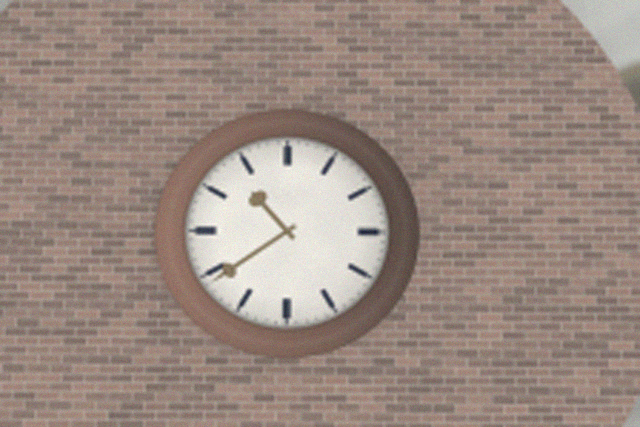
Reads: 10:39
